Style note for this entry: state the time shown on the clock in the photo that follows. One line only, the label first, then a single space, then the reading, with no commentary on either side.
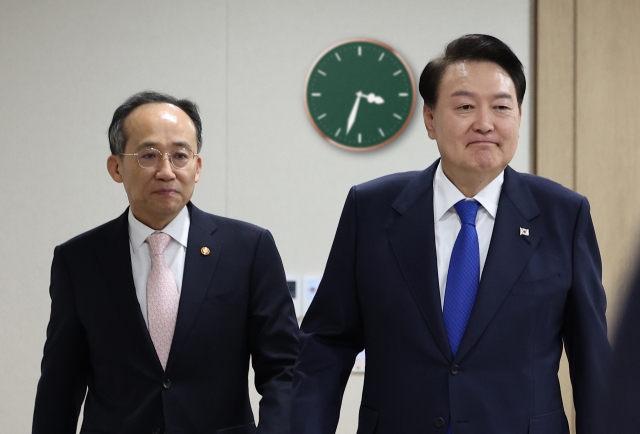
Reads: 3:33
